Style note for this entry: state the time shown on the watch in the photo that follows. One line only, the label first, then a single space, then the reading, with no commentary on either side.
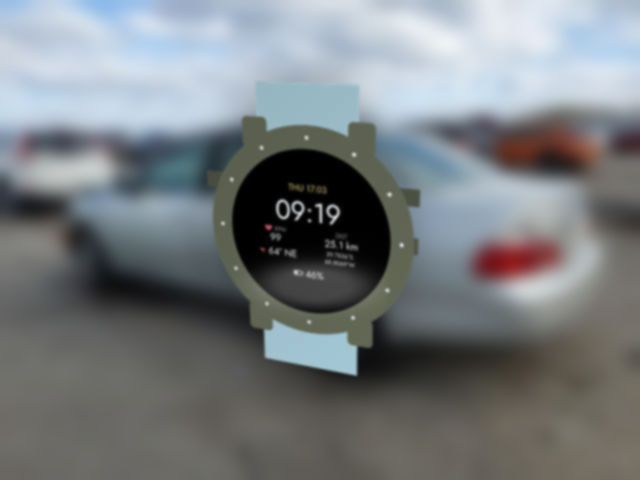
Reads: 9:19
